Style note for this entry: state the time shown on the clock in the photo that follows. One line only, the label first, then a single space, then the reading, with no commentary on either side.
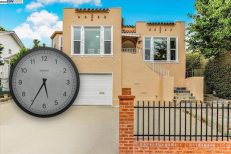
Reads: 5:35
